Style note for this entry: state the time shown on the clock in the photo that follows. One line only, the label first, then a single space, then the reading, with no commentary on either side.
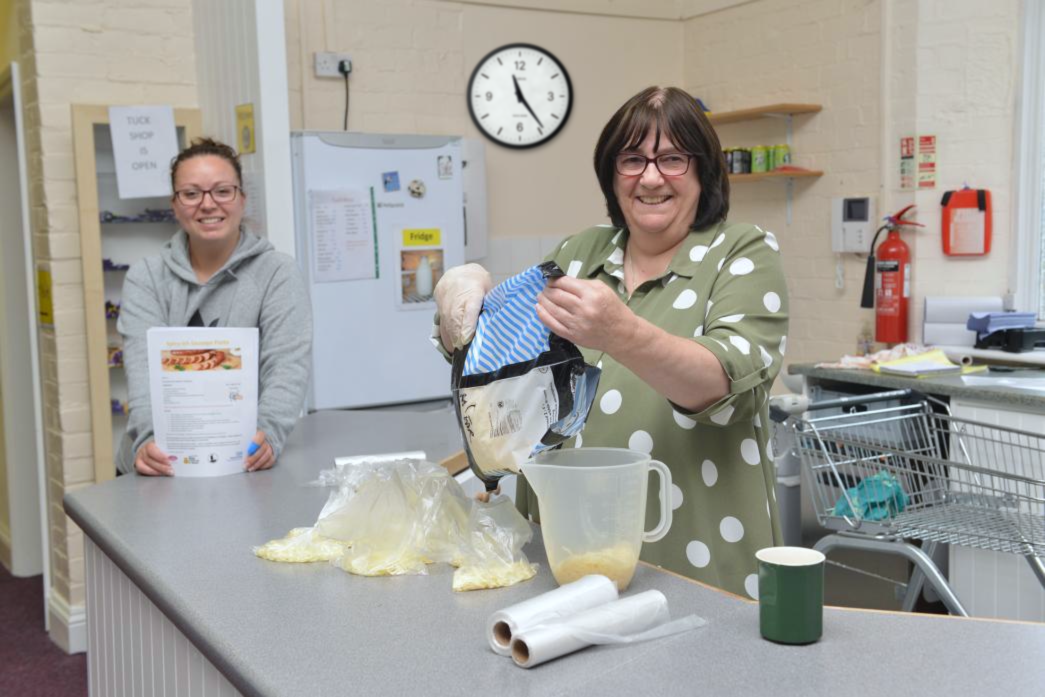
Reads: 11:24
